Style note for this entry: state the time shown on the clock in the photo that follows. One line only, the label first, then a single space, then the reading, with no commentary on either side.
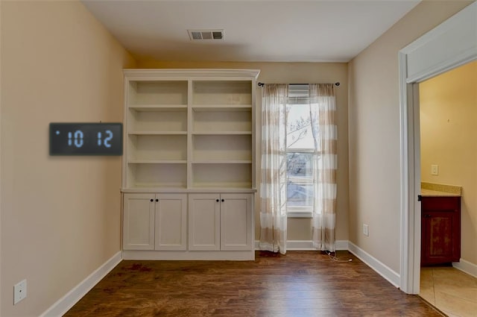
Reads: 10:12
